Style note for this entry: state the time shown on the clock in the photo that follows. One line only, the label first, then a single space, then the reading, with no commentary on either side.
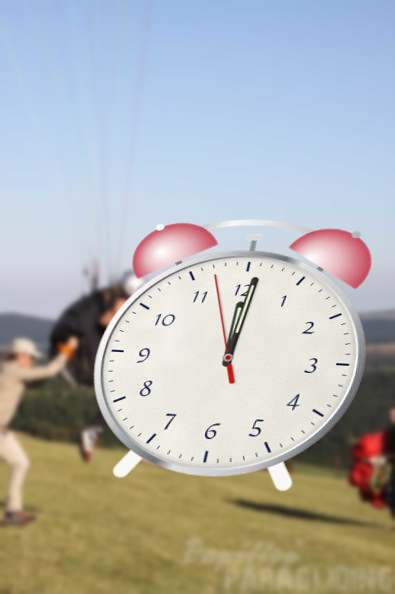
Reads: 12:00:57
